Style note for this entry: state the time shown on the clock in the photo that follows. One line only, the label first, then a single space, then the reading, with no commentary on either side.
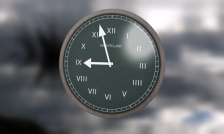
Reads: 8:57
